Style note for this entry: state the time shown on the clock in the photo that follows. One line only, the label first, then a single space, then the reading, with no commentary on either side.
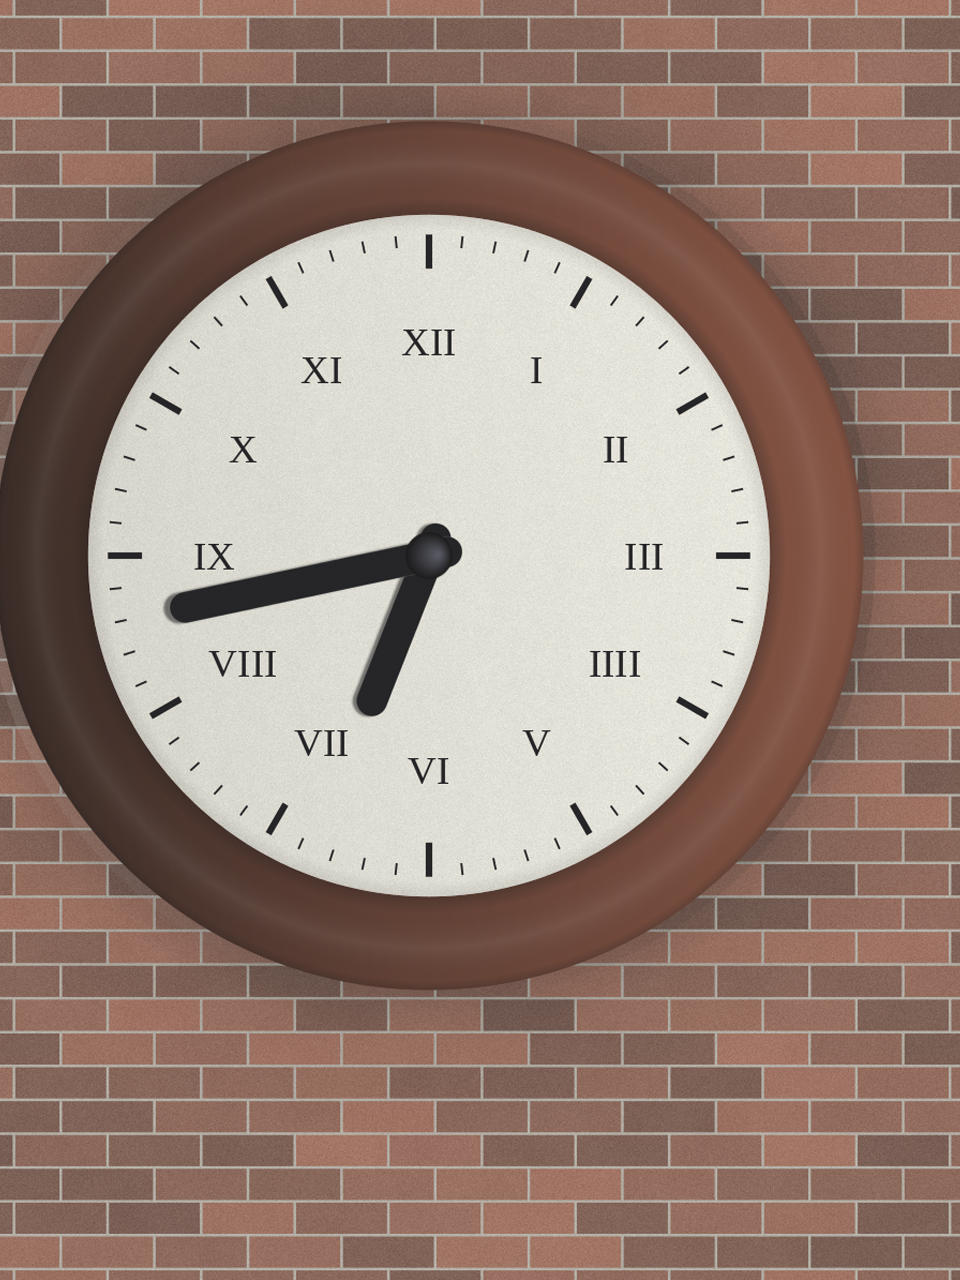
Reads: 6:43
